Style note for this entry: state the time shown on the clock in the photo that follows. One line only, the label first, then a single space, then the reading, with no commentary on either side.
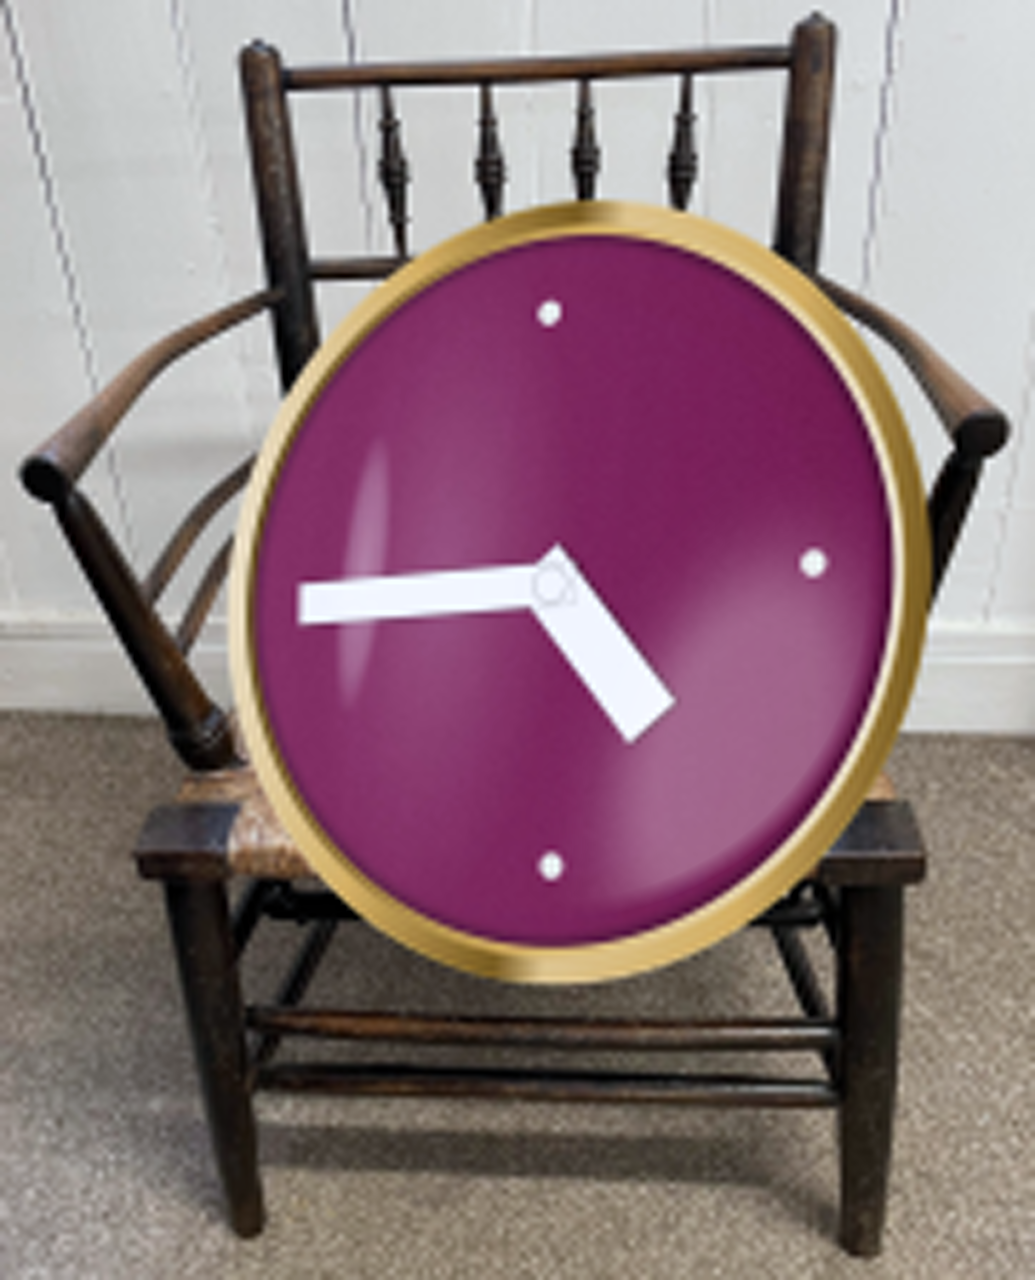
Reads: 4:45
